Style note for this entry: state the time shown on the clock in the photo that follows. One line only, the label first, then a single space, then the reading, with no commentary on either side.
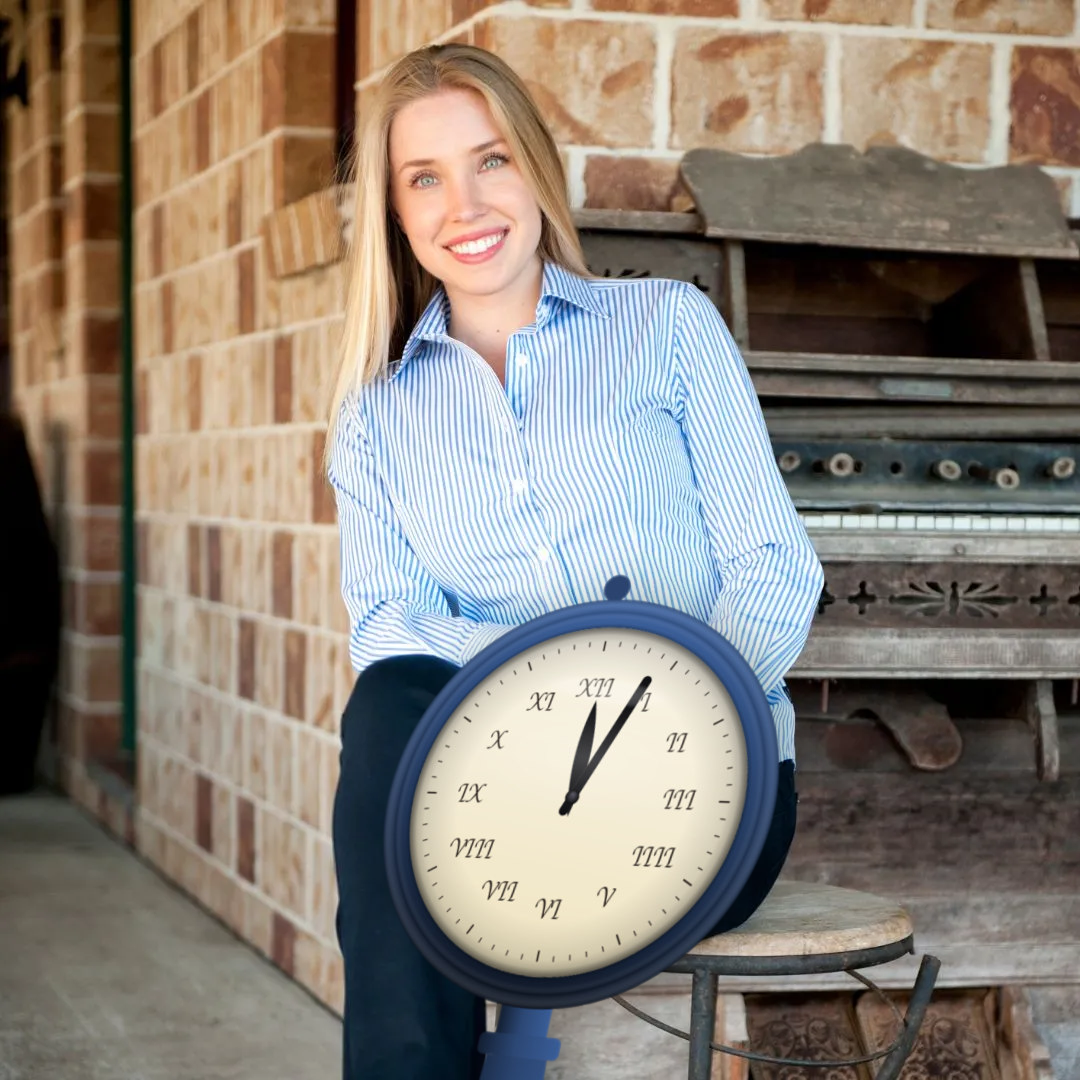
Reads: 12:04
